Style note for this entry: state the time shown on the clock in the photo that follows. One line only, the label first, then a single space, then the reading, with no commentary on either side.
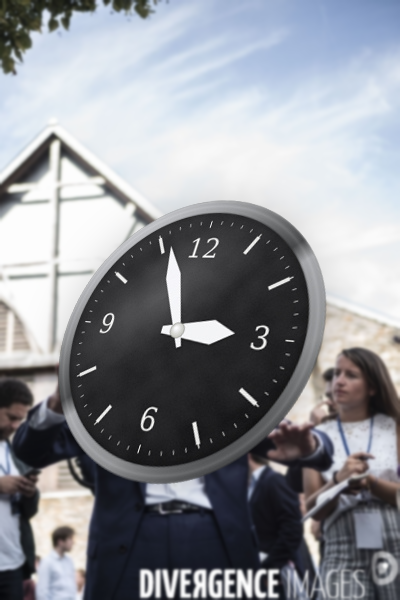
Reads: 2:56
